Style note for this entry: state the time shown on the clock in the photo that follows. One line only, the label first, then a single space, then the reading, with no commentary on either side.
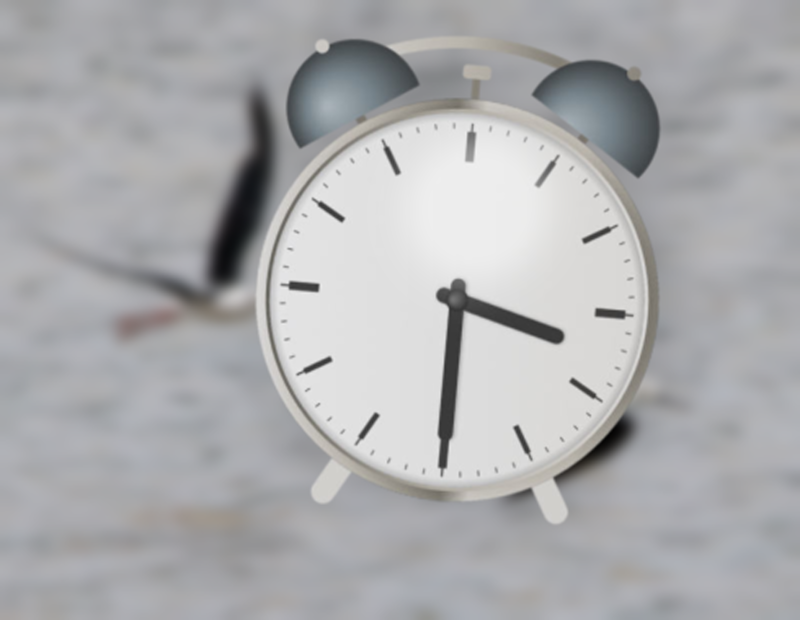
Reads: 3:30
